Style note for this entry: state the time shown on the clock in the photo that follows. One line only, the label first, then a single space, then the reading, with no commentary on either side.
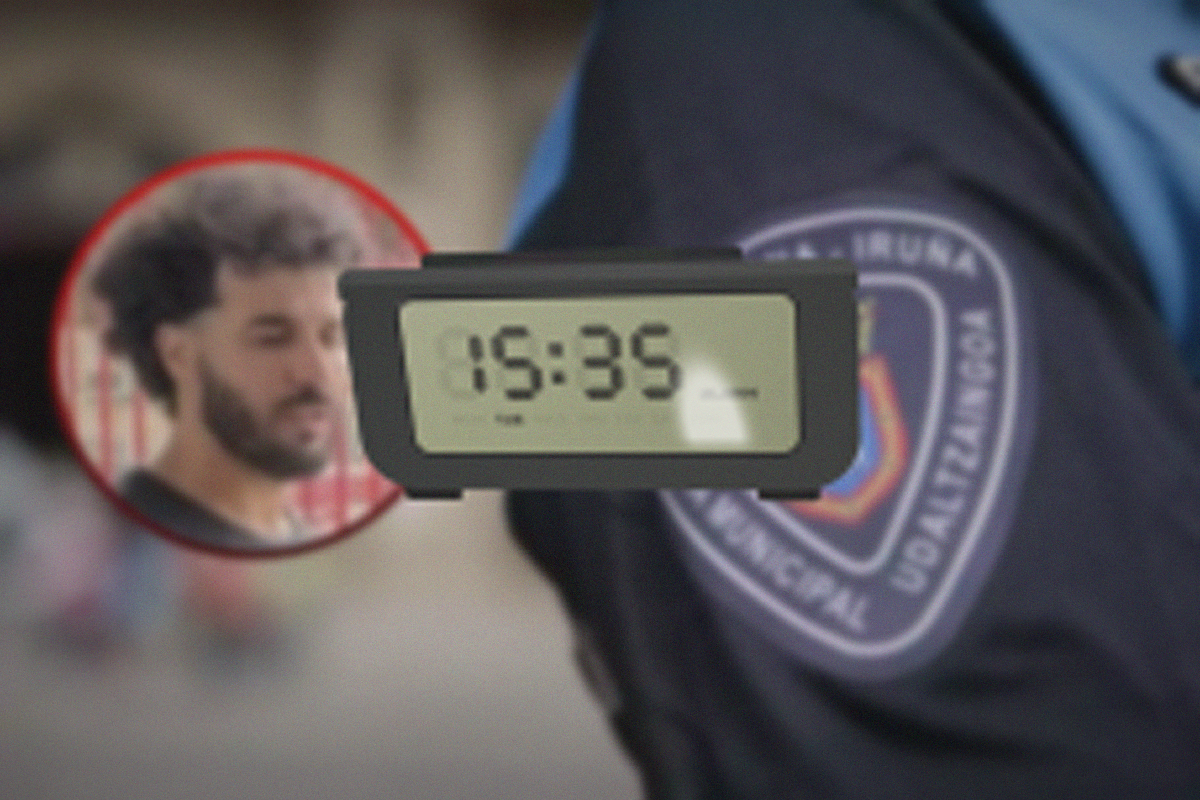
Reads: 15:35
